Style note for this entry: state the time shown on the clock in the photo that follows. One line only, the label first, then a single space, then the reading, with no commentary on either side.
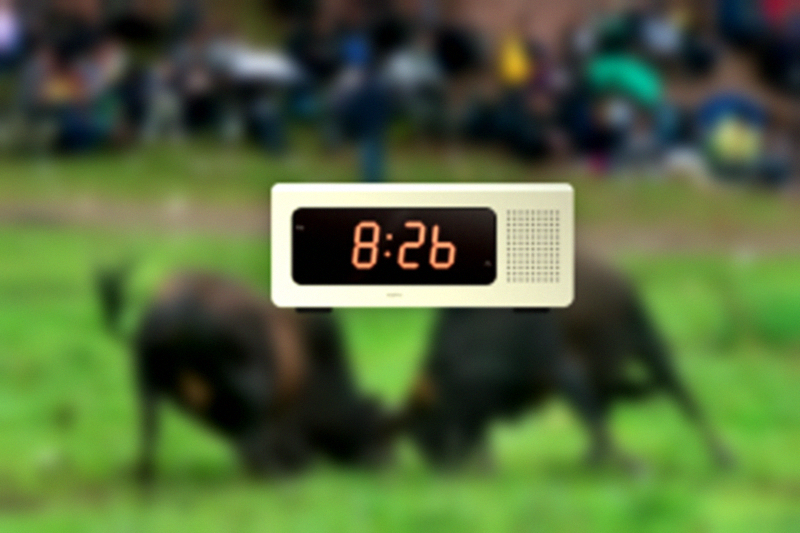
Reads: 8:26
